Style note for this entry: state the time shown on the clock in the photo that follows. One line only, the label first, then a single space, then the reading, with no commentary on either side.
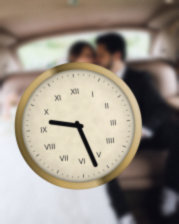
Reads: 9:27
